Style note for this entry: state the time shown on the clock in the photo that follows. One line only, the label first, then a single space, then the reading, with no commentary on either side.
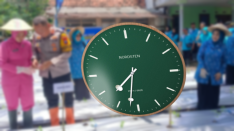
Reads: 7:32
